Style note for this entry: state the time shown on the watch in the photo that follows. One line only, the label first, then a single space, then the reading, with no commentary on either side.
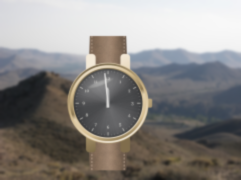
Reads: 11:59
